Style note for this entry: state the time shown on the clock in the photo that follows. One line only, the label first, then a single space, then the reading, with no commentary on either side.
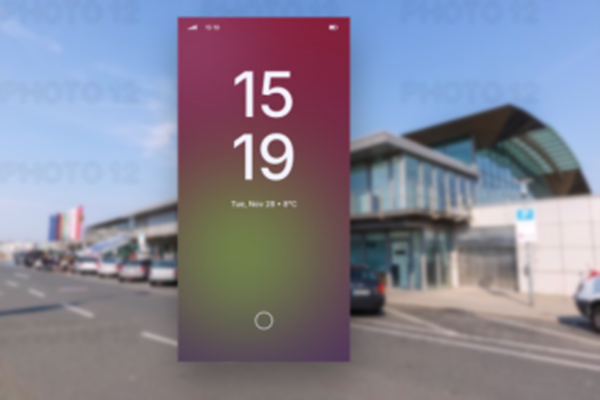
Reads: 15:19
